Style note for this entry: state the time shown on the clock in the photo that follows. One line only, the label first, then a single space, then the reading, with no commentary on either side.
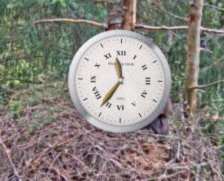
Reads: 11:36
